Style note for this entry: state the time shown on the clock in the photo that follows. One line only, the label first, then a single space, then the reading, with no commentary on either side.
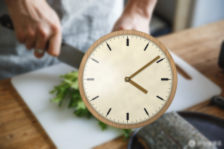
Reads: 4:09
